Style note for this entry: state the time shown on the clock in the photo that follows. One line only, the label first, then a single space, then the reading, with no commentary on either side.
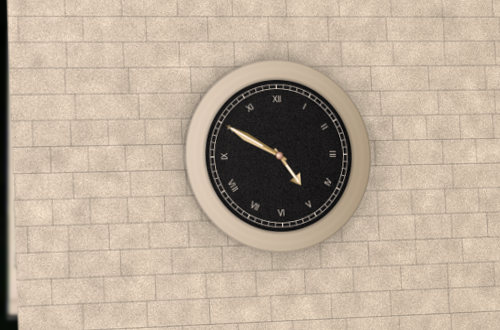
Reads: 4:50
